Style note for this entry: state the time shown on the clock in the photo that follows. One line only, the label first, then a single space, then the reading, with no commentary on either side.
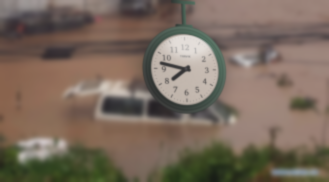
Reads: 7:47
